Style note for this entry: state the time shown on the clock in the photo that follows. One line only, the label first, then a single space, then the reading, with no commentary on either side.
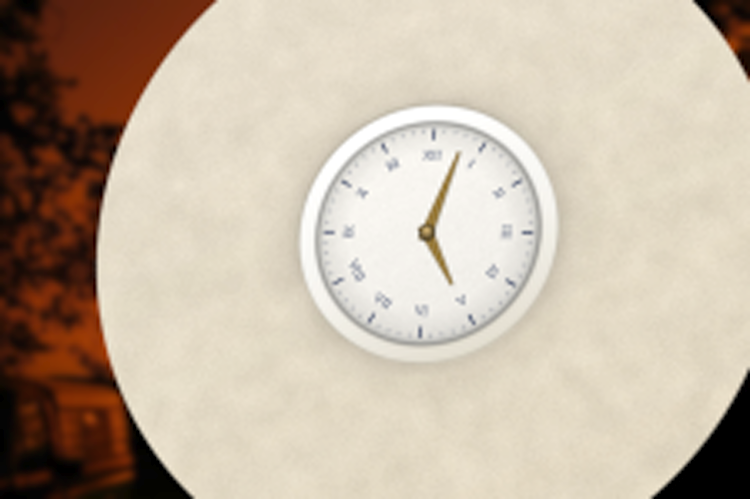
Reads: 5:03
